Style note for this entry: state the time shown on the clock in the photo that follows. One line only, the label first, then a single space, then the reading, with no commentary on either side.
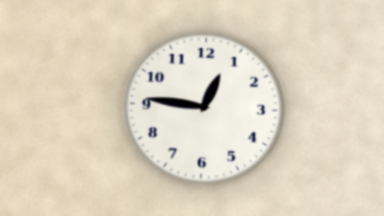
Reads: 12:46
